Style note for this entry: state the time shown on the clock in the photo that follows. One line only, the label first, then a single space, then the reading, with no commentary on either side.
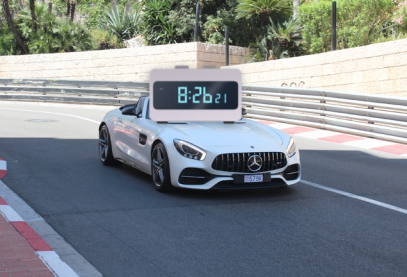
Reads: 8:26:21
